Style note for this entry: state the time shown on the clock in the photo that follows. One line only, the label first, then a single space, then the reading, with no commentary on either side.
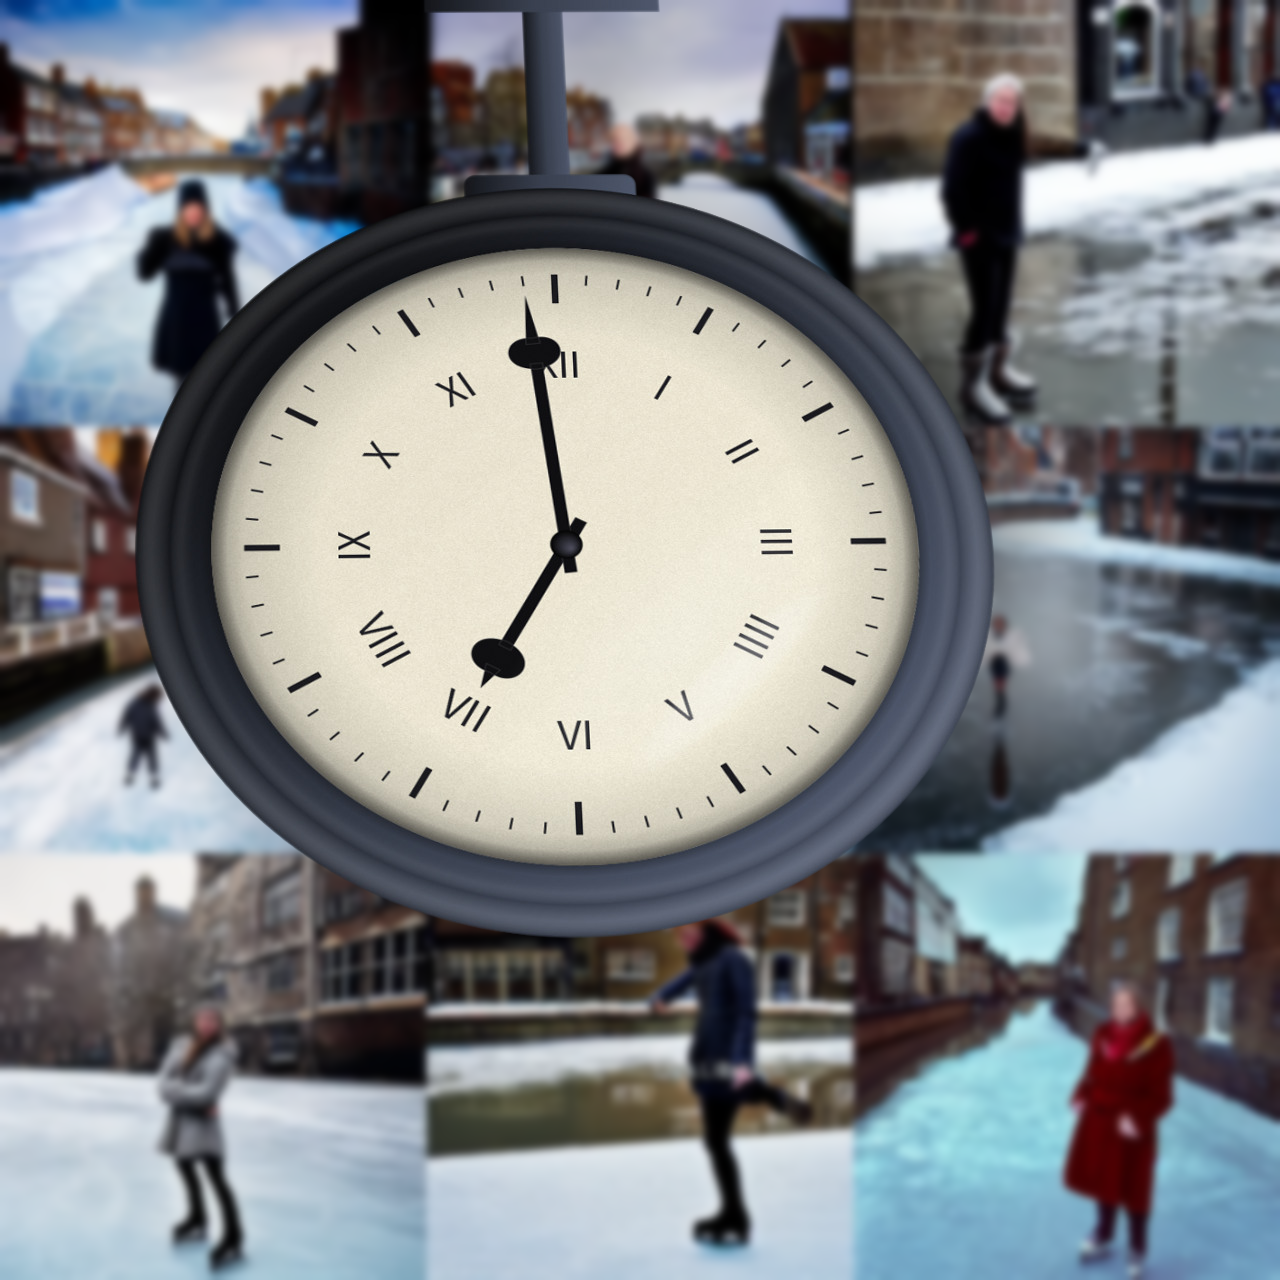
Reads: 6:59
